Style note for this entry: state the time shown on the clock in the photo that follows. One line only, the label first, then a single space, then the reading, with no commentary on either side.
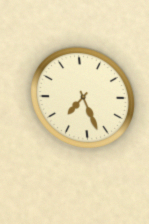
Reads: 7:27
